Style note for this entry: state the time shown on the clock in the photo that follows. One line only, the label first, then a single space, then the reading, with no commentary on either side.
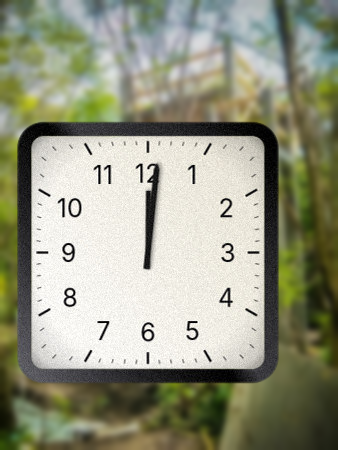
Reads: 12:01
